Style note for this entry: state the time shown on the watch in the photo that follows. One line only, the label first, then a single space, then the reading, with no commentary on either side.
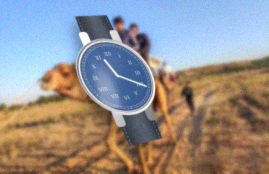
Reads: 11:20
